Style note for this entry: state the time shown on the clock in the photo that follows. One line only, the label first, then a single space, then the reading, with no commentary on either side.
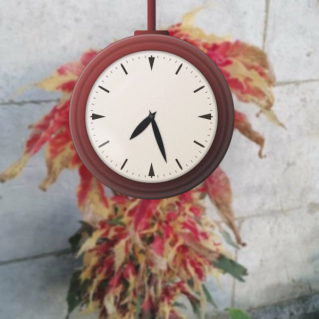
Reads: 7:27
